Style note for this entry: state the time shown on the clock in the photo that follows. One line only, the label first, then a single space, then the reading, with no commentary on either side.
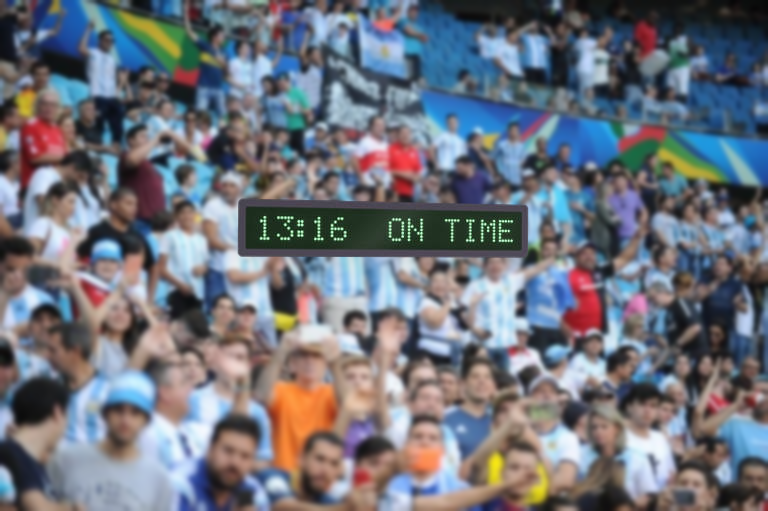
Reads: 13:16
